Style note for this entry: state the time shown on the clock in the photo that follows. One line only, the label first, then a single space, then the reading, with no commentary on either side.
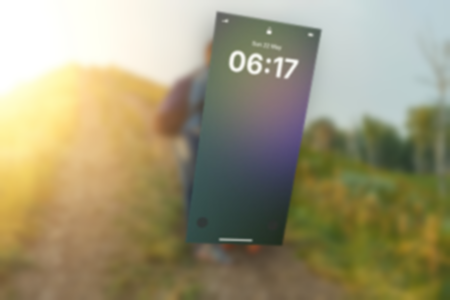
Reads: 6:17
